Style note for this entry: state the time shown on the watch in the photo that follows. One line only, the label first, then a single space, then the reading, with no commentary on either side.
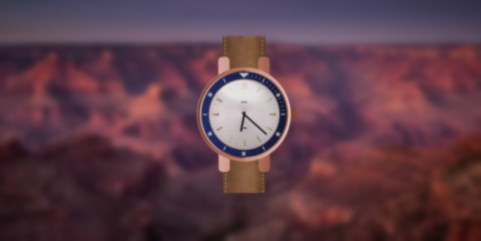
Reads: 6:22
